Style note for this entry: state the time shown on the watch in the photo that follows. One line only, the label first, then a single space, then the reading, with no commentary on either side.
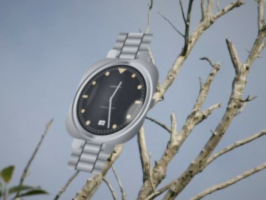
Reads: 12:27
